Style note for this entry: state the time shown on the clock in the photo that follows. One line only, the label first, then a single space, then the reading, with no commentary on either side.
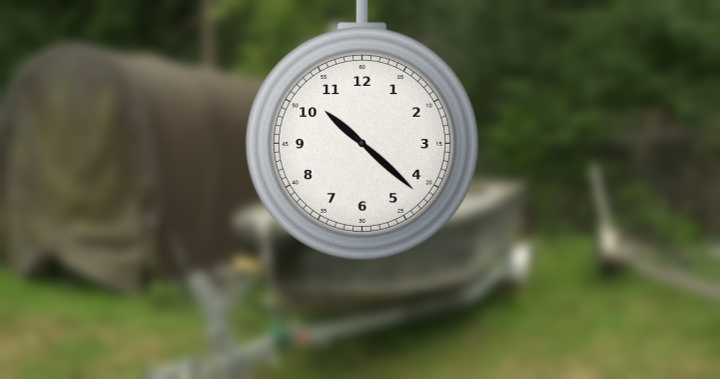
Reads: 10:22
